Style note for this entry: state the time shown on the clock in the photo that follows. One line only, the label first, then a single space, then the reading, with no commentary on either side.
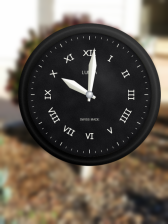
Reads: 10:01
